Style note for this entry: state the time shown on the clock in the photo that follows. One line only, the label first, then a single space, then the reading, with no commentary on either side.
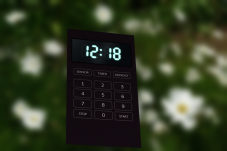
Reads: 12:18
